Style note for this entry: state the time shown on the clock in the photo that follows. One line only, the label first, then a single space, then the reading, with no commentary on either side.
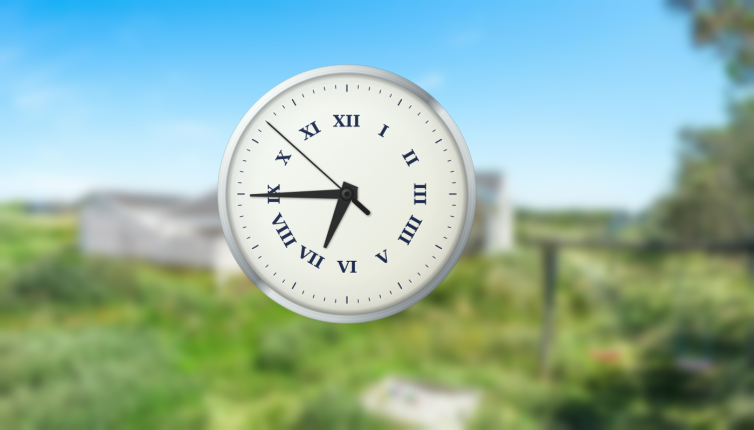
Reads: 6:44:52
